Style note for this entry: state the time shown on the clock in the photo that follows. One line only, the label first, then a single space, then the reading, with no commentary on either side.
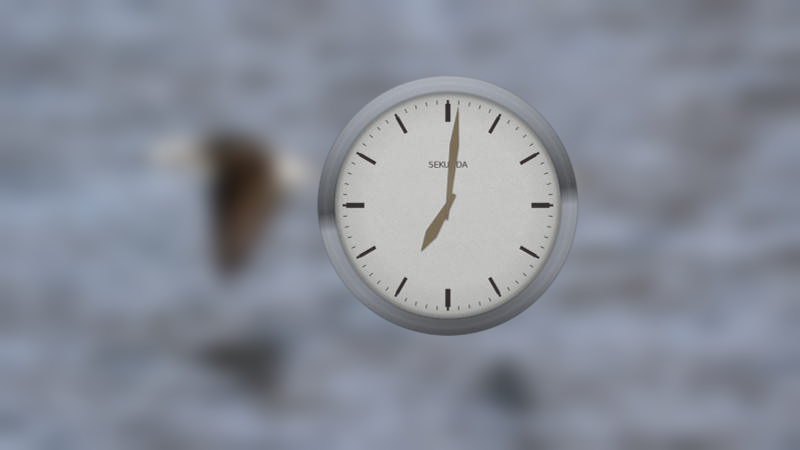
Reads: 7:01
